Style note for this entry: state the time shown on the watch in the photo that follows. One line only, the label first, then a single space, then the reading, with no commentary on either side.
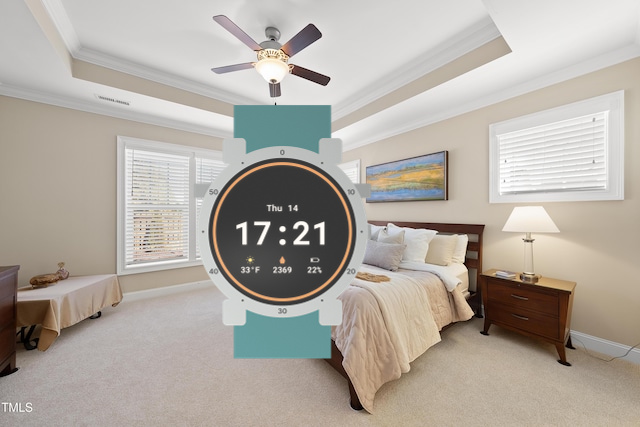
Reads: 17:21
